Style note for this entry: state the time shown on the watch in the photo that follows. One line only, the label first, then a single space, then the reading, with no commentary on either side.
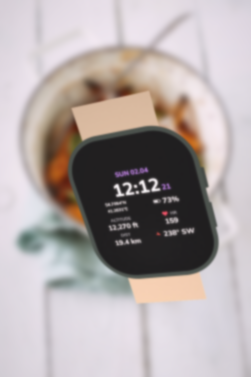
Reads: 12:12
